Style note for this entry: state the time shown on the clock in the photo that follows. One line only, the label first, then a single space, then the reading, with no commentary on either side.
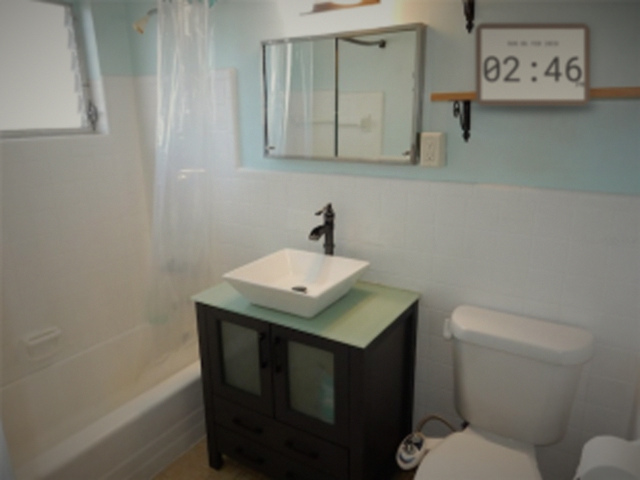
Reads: 2:46
